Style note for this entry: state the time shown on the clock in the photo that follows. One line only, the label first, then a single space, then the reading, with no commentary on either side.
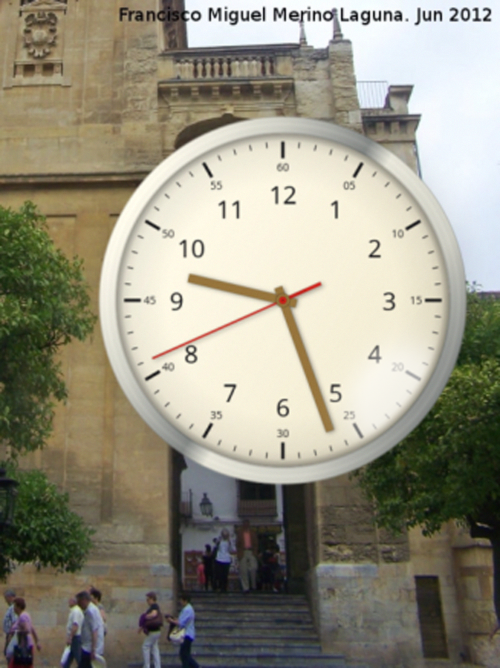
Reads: 9:26:41
